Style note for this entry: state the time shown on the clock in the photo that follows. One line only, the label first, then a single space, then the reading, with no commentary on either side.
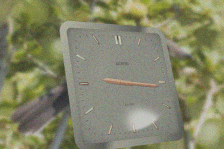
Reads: 9:16
